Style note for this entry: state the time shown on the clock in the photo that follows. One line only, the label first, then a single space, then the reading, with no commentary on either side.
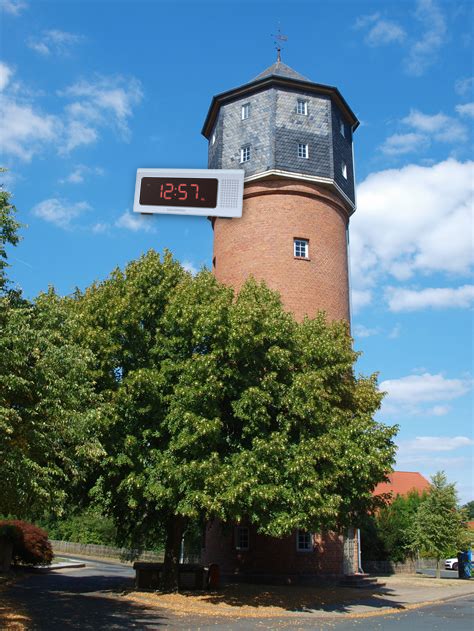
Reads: 12:57
